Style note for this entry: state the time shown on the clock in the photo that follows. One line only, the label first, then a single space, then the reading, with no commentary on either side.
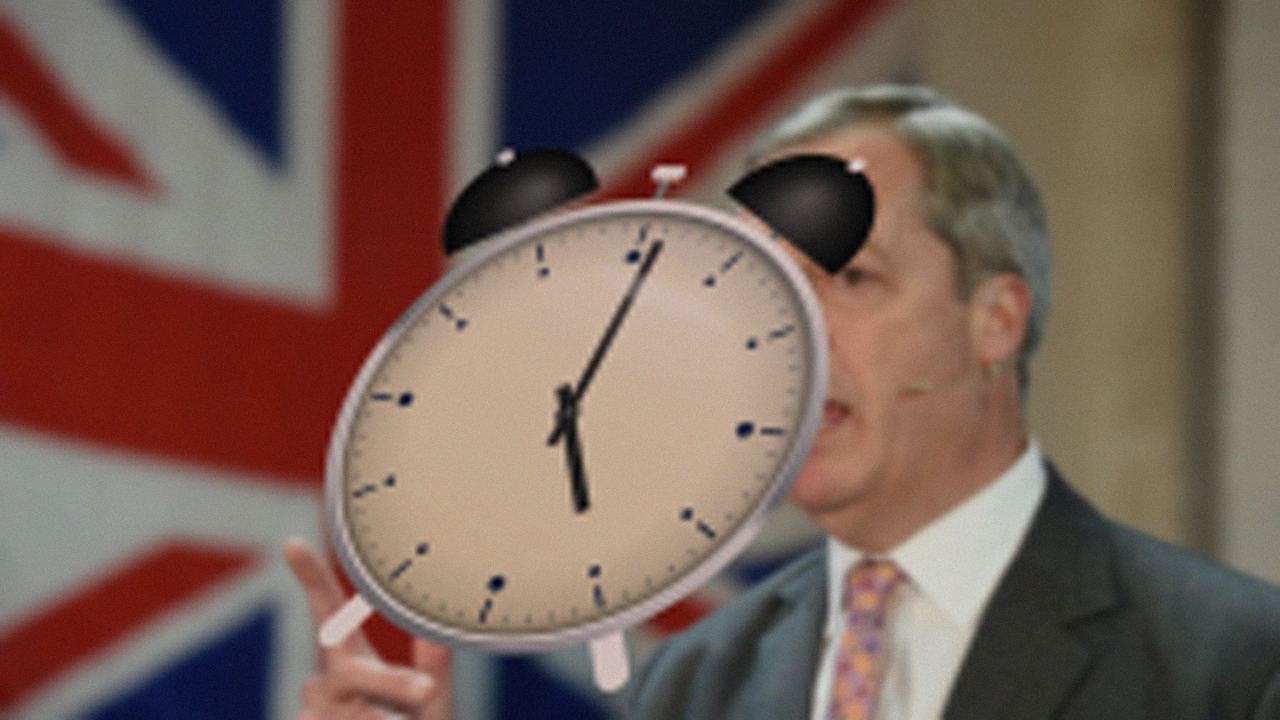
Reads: 5:01
